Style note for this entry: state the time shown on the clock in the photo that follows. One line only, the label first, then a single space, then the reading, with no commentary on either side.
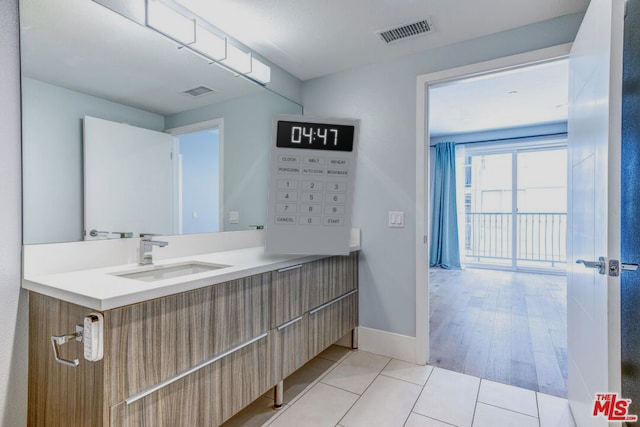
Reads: 4:47
